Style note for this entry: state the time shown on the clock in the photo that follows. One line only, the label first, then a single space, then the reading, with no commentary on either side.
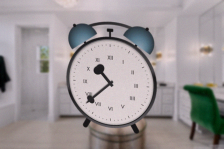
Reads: 10:38
